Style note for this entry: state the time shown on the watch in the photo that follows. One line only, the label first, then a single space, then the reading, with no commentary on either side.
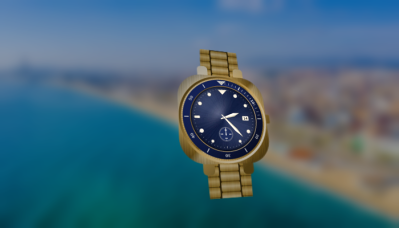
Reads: 2:23
